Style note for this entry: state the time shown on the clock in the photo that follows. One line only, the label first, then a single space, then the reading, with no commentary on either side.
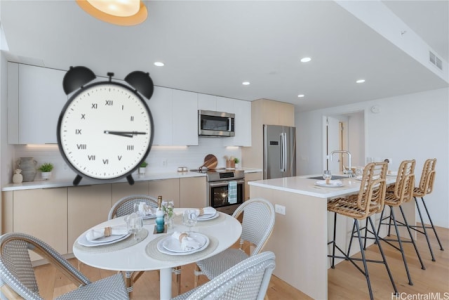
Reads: 3:15
